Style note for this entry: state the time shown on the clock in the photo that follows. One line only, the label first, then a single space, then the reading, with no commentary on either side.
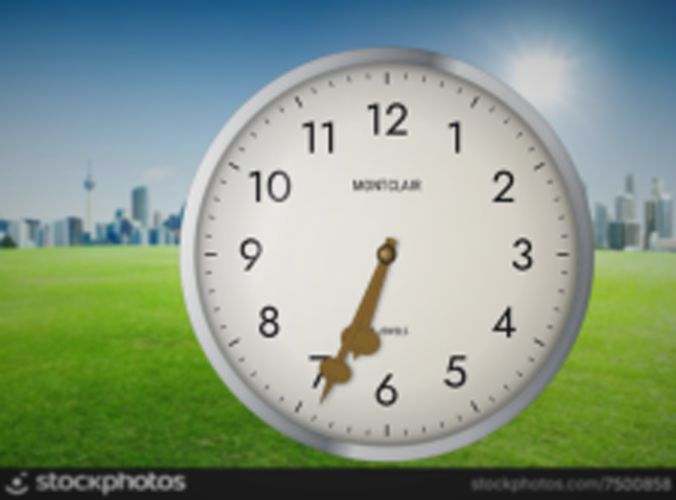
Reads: 6:34
